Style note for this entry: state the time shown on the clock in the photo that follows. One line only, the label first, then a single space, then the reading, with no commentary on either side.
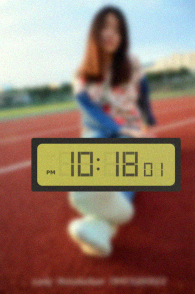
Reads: 10:18:01
